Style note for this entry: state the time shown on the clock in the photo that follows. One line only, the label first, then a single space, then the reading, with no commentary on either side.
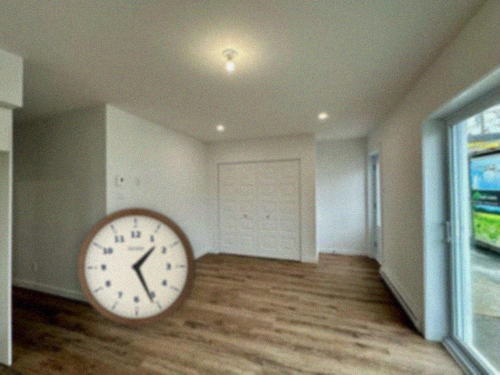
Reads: 1:26
